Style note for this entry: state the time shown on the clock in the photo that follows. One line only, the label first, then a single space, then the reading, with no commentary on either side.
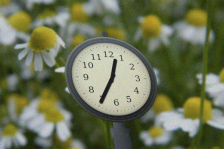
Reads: 12:35
